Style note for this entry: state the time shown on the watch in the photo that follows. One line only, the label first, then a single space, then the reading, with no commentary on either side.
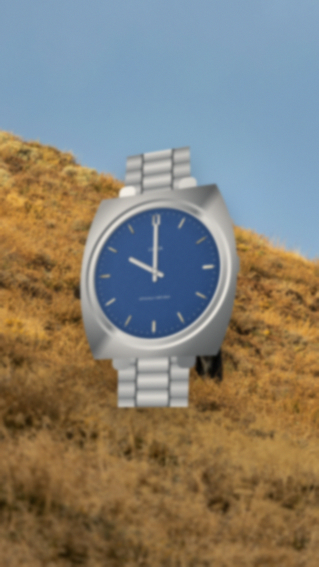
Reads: 10:00
